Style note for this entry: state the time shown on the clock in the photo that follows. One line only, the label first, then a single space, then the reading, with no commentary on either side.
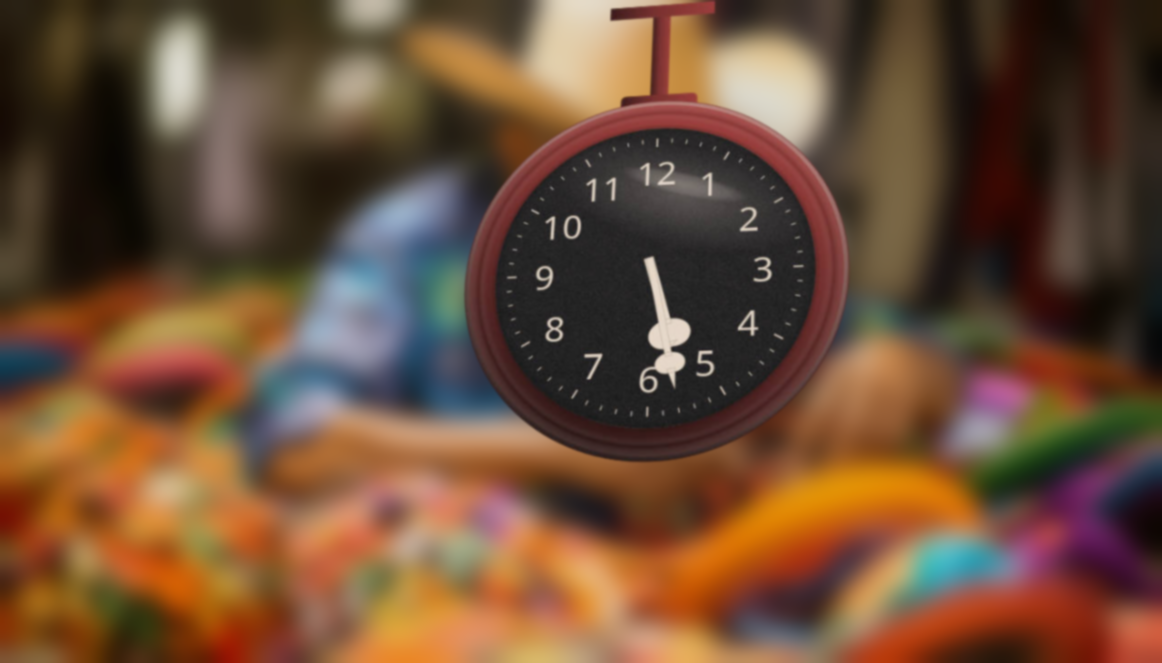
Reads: 5:28
